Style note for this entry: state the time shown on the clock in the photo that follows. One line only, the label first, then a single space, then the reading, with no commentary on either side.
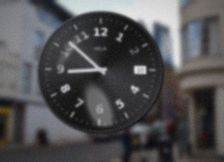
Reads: 8:52
